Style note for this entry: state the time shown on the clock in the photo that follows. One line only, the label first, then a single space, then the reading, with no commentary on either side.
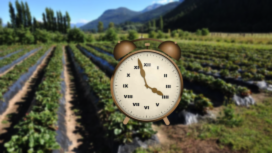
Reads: 3:57
